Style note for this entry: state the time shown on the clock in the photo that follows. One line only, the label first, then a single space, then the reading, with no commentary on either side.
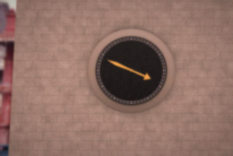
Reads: 3:49
